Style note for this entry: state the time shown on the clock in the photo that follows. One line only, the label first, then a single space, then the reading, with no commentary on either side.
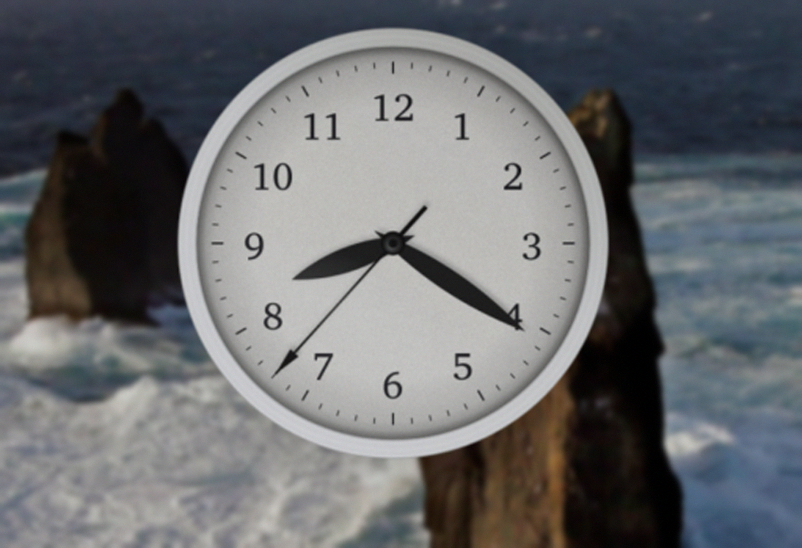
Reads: 8:20:37
